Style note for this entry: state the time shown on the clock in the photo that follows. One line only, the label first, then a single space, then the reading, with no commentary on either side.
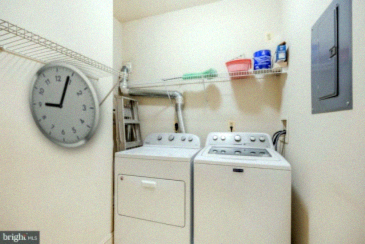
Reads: 9:04
